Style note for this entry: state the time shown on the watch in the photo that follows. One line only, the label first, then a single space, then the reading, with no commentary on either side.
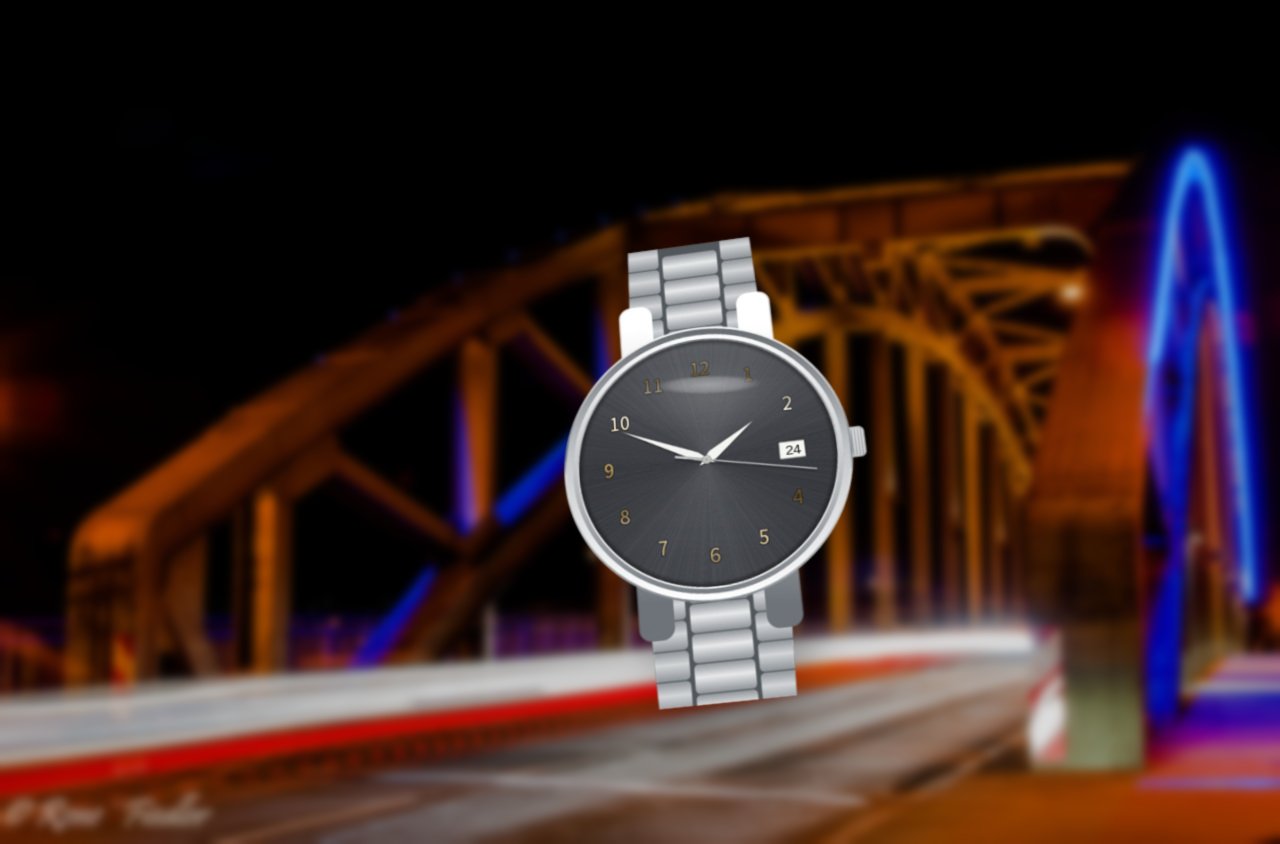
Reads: 1:49:17
